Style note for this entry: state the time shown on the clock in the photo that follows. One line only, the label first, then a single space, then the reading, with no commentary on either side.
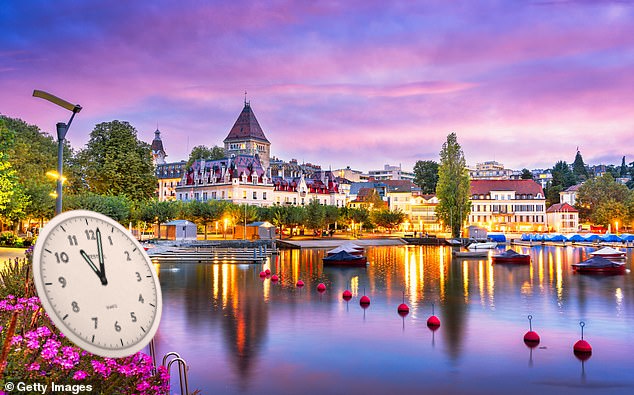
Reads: 11:02
